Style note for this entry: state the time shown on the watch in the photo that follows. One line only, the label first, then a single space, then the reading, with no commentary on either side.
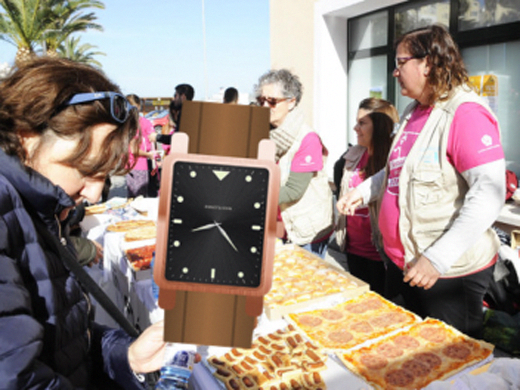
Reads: 8:23
